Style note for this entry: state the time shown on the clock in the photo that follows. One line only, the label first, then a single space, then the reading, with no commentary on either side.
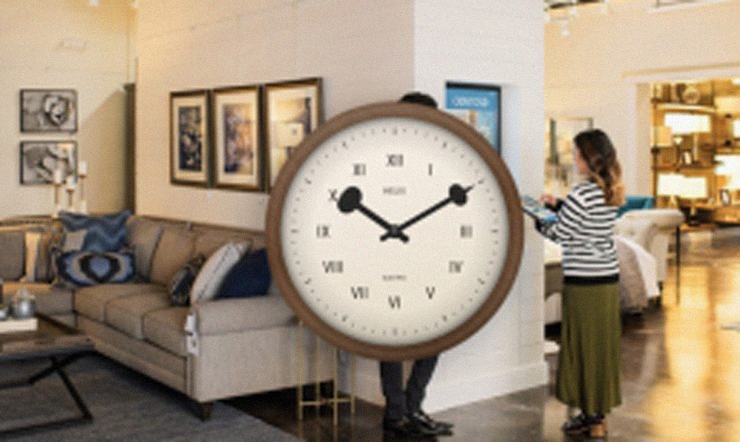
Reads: 10:10
